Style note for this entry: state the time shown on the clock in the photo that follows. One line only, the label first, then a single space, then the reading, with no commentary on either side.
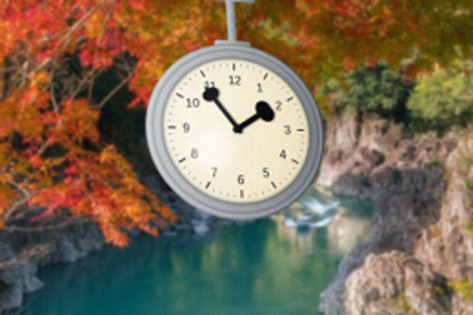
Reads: 1:54
